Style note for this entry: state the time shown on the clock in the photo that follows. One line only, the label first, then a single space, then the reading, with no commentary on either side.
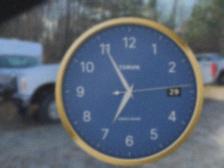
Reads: 6:55:14
